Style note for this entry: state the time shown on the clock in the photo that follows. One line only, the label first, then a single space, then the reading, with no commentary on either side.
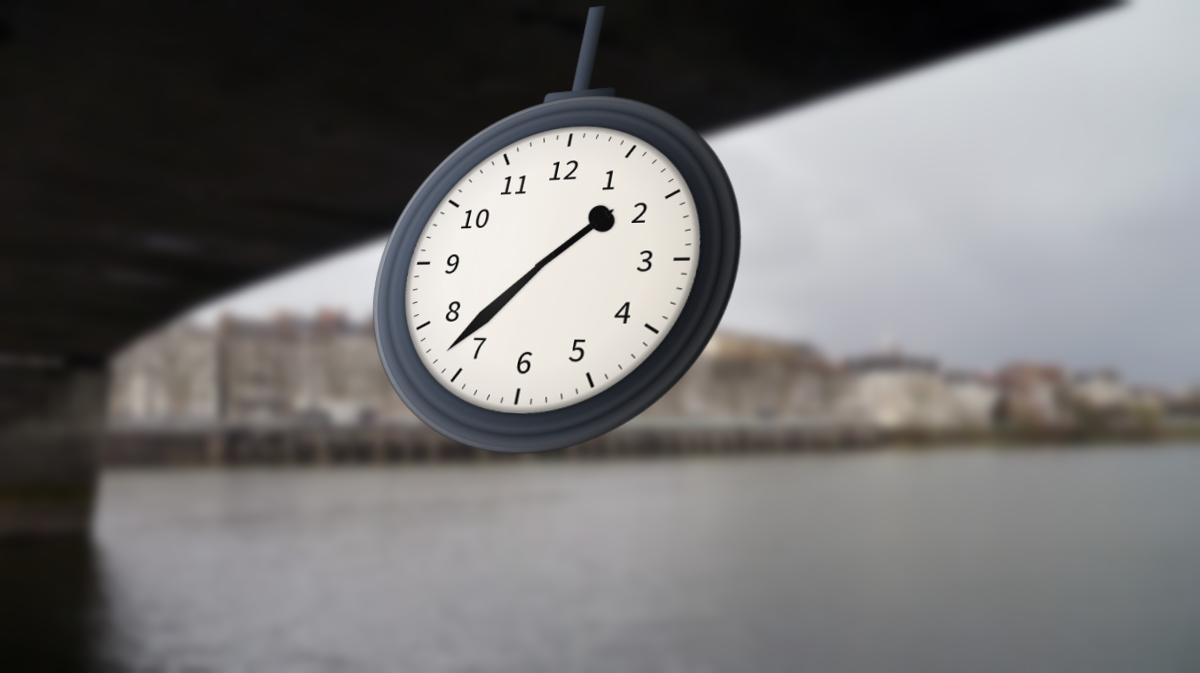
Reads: 1:37
